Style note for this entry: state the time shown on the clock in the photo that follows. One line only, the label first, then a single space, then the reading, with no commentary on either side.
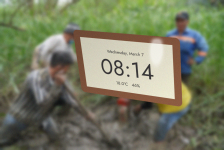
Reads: 8:14
